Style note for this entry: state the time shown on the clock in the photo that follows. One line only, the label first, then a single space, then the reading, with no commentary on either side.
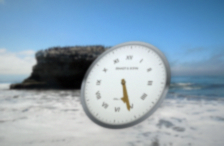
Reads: 5:26
